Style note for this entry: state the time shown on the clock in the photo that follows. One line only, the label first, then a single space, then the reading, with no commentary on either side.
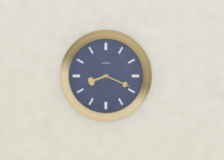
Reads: 8:19
